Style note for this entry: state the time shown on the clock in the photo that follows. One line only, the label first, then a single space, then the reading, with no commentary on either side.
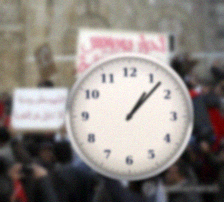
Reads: 1:07
